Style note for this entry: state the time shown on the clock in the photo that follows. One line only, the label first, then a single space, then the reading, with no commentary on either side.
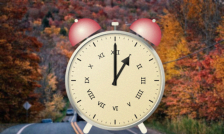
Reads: 1:00
